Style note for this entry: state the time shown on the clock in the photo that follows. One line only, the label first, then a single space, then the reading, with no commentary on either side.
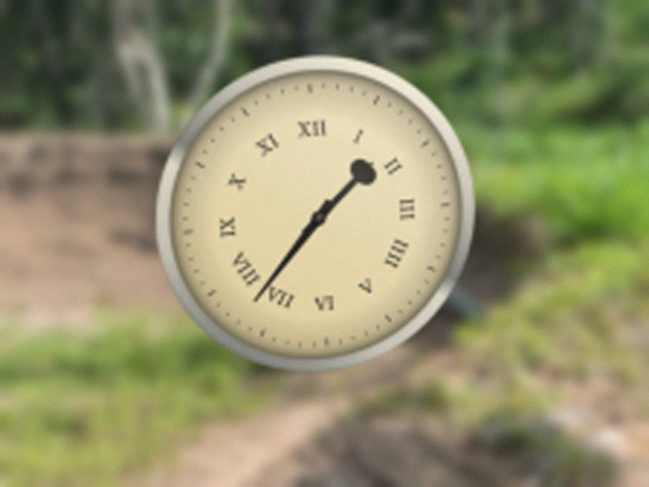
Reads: 1:37
